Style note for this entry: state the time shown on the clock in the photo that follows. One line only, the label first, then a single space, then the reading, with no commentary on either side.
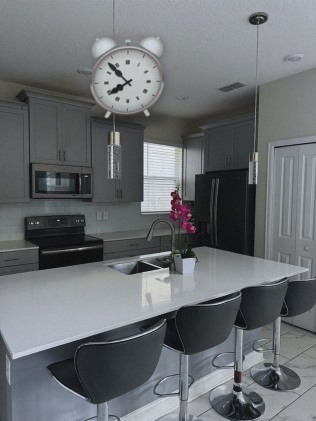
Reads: 7:53
